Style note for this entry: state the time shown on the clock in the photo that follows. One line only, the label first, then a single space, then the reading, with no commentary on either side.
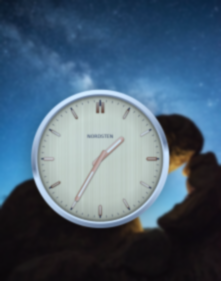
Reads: 1:35
